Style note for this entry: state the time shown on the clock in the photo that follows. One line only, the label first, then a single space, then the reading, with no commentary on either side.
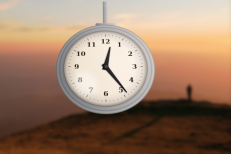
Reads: 12:24
